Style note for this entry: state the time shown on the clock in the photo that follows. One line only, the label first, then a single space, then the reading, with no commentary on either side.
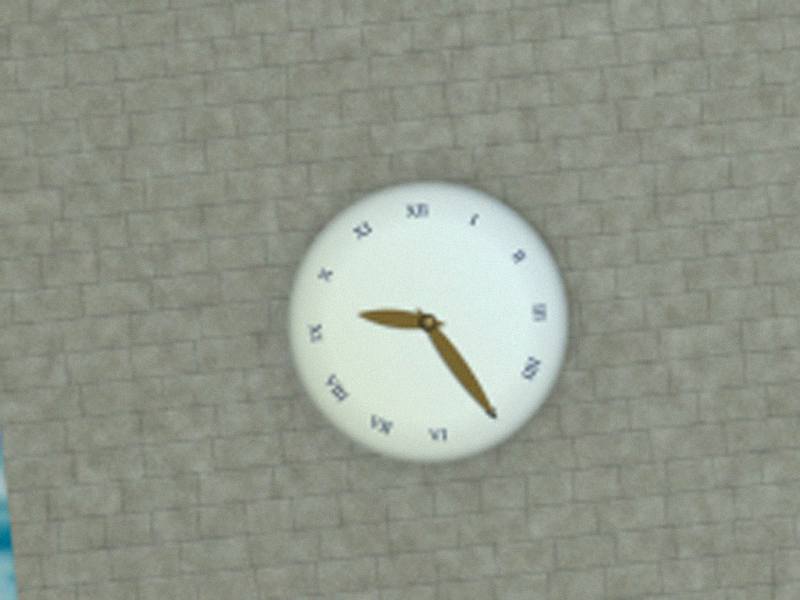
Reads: 9:25
